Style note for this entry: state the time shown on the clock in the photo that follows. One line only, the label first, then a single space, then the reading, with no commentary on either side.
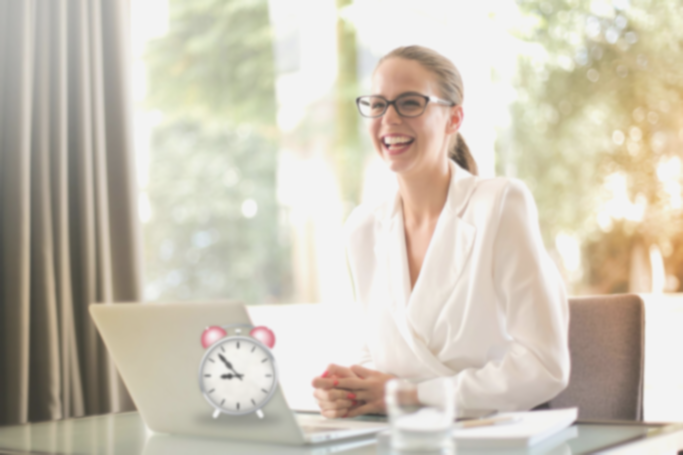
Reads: 8:53
